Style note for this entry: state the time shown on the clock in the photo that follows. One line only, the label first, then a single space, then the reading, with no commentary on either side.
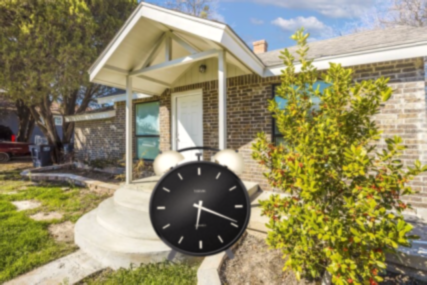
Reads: 6:19
